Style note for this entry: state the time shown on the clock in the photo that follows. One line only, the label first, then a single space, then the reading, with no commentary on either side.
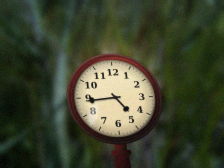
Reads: 4:44
